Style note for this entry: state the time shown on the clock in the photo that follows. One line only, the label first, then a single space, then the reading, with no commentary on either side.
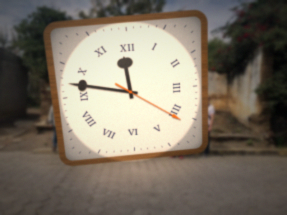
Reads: 11:47:21
